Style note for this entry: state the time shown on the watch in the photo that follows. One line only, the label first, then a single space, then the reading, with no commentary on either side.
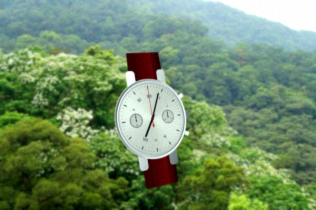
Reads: 7:04
